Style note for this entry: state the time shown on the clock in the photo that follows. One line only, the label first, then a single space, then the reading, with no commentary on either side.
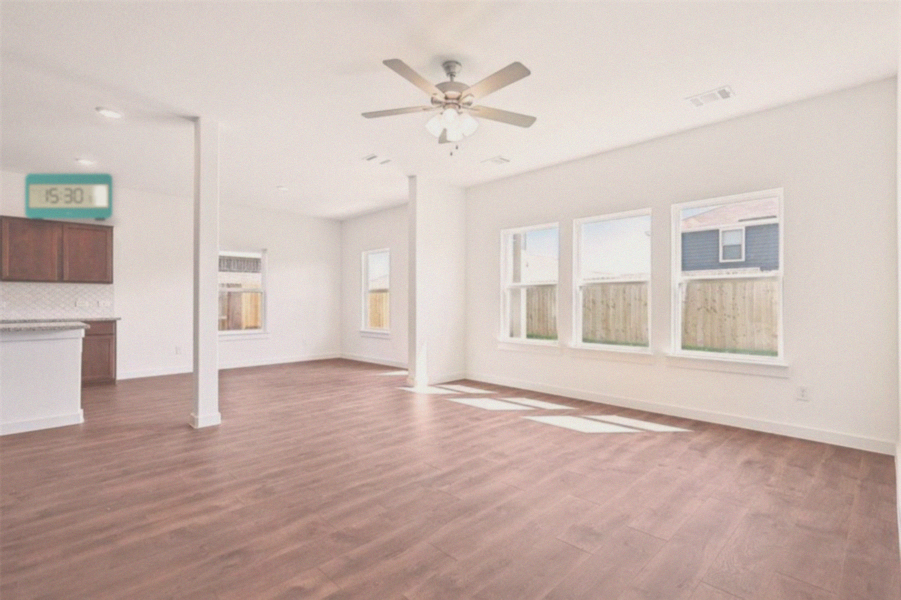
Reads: 15:30
